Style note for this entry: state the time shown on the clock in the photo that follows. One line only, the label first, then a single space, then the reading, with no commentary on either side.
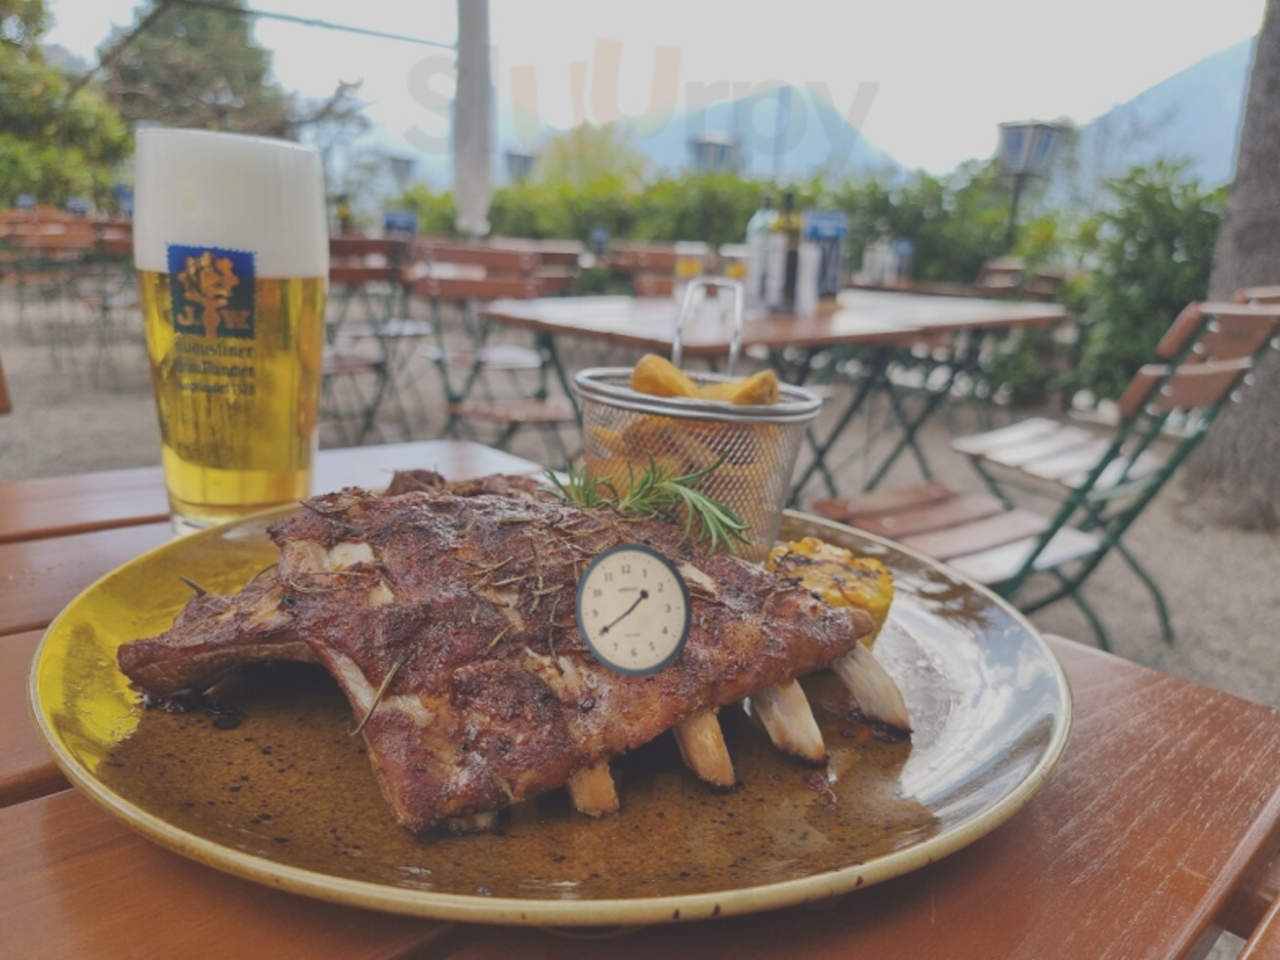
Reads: 1:40
